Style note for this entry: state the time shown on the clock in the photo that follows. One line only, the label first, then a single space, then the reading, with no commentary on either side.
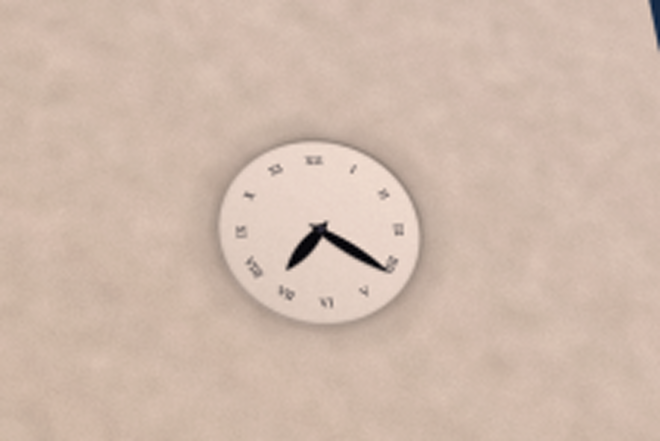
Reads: 7:21
